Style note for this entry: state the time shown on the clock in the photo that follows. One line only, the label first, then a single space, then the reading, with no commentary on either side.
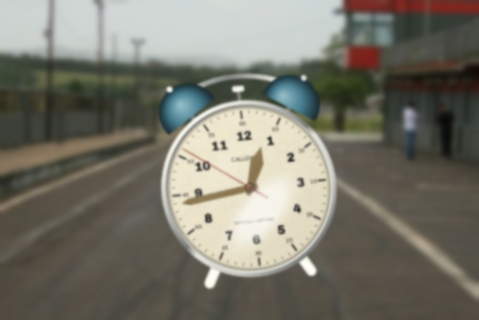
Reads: 12:43:51
